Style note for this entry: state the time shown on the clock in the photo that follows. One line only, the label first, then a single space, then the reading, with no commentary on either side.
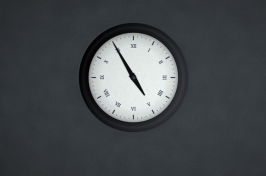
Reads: 4:55
